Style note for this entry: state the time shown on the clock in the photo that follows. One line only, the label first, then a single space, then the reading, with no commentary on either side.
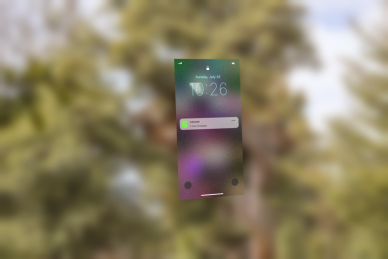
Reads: 10:26
